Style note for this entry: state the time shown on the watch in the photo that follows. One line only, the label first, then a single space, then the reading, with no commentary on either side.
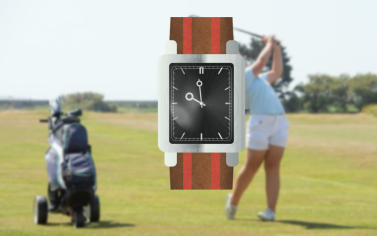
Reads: 9:59
